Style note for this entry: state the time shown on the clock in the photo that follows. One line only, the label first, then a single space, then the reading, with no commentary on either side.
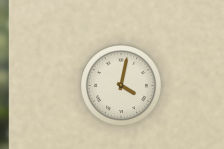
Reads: 4:02
